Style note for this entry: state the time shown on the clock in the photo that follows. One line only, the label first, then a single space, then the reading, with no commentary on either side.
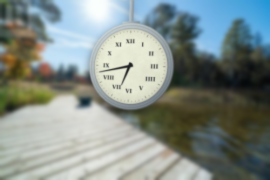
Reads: 6:43
